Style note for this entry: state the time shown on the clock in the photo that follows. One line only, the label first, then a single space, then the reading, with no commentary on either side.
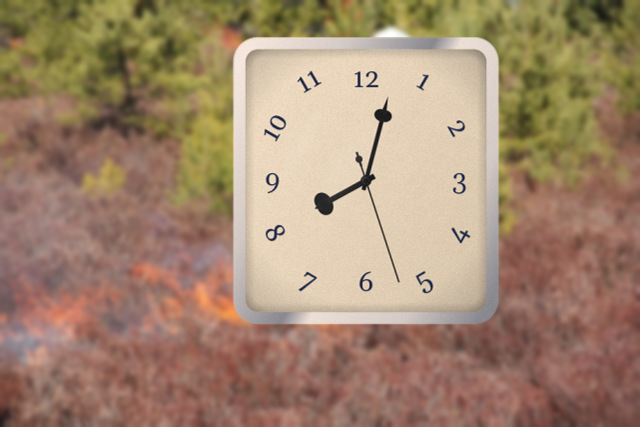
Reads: 8:02:27
